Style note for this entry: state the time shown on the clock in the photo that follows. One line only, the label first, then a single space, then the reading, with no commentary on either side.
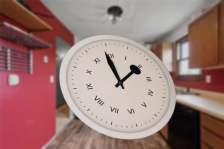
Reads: 1:59
